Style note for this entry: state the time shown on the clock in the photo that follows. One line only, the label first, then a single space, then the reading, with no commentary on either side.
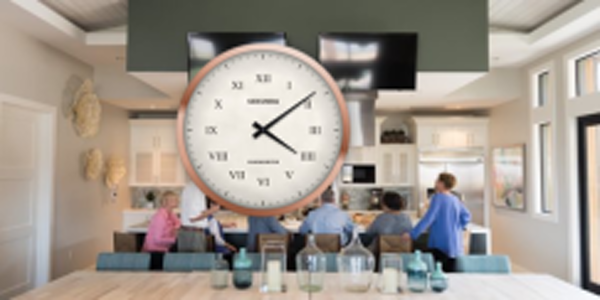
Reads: 4:09
